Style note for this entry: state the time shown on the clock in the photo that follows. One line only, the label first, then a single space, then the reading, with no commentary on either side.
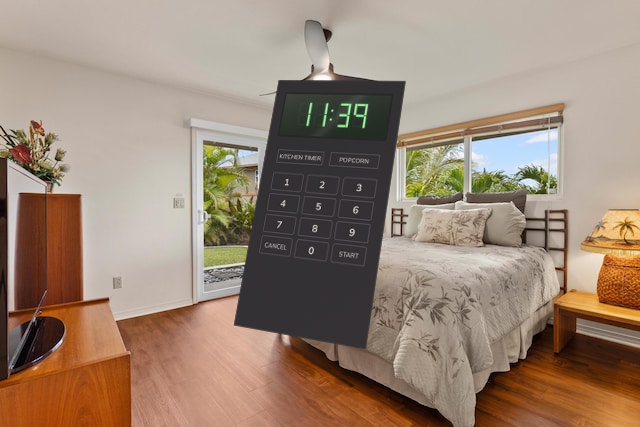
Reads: 11:39
